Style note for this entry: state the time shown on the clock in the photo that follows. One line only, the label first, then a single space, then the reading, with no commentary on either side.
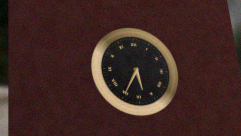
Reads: 5:35
